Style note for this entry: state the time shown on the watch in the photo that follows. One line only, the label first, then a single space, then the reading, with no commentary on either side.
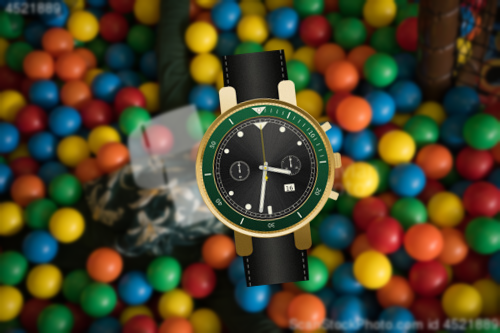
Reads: 3:32
